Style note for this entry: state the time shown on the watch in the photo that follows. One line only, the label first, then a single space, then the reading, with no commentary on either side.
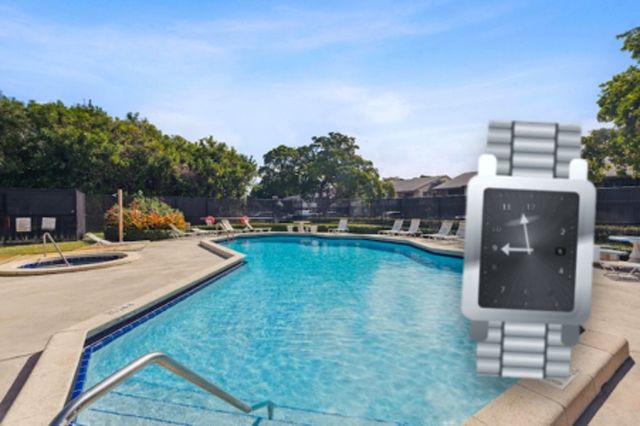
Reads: 8:58
